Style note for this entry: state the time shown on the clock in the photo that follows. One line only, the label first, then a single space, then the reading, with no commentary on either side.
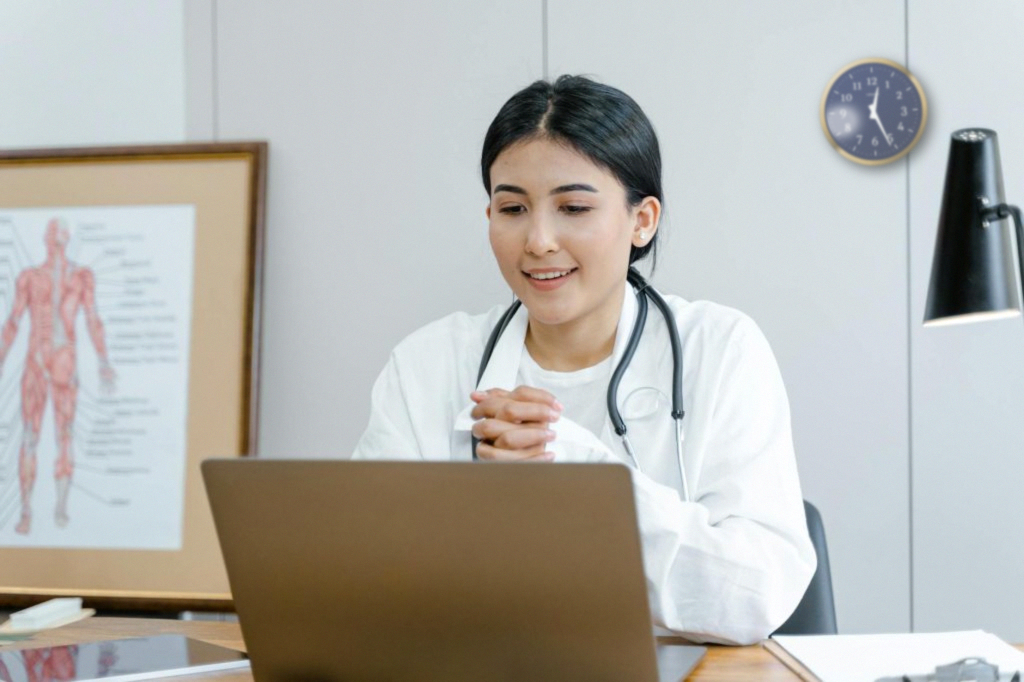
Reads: 12:26
